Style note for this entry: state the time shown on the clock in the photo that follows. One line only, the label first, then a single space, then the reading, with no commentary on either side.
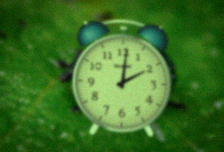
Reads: 2:01
